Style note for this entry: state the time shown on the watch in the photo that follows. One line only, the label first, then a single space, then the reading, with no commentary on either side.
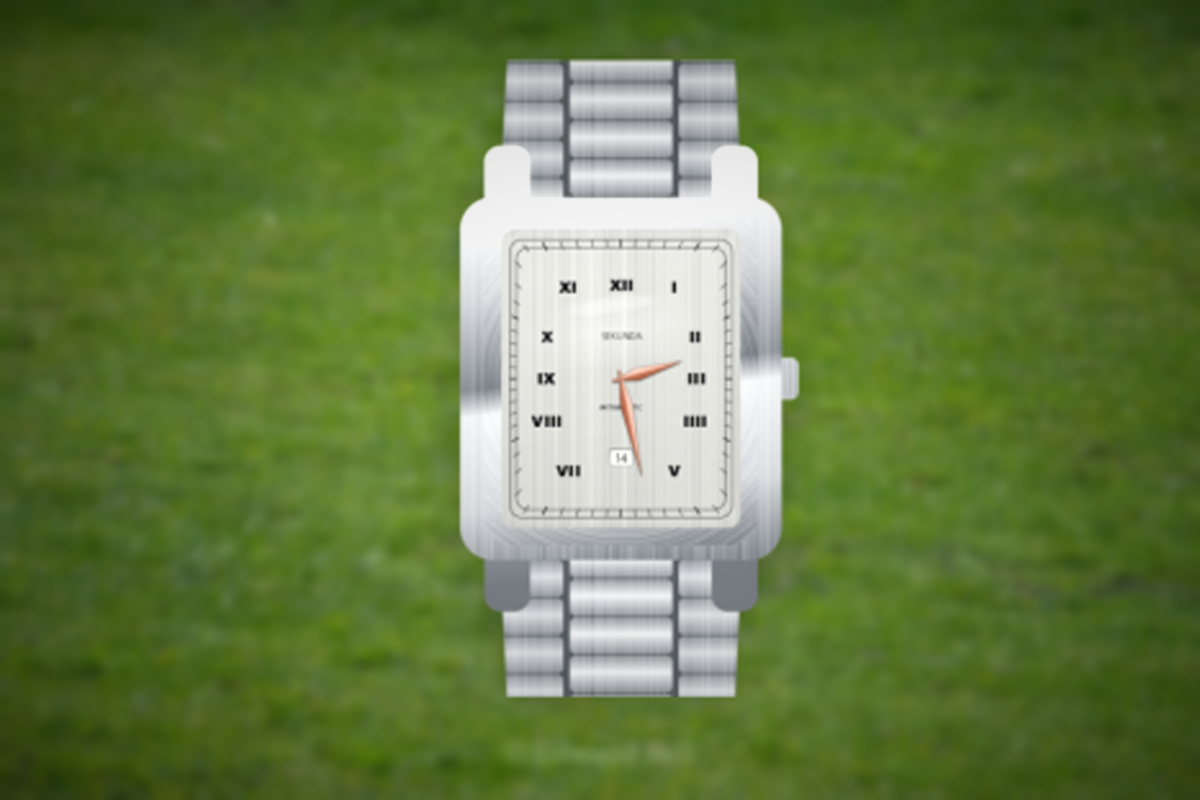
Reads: 2:28
